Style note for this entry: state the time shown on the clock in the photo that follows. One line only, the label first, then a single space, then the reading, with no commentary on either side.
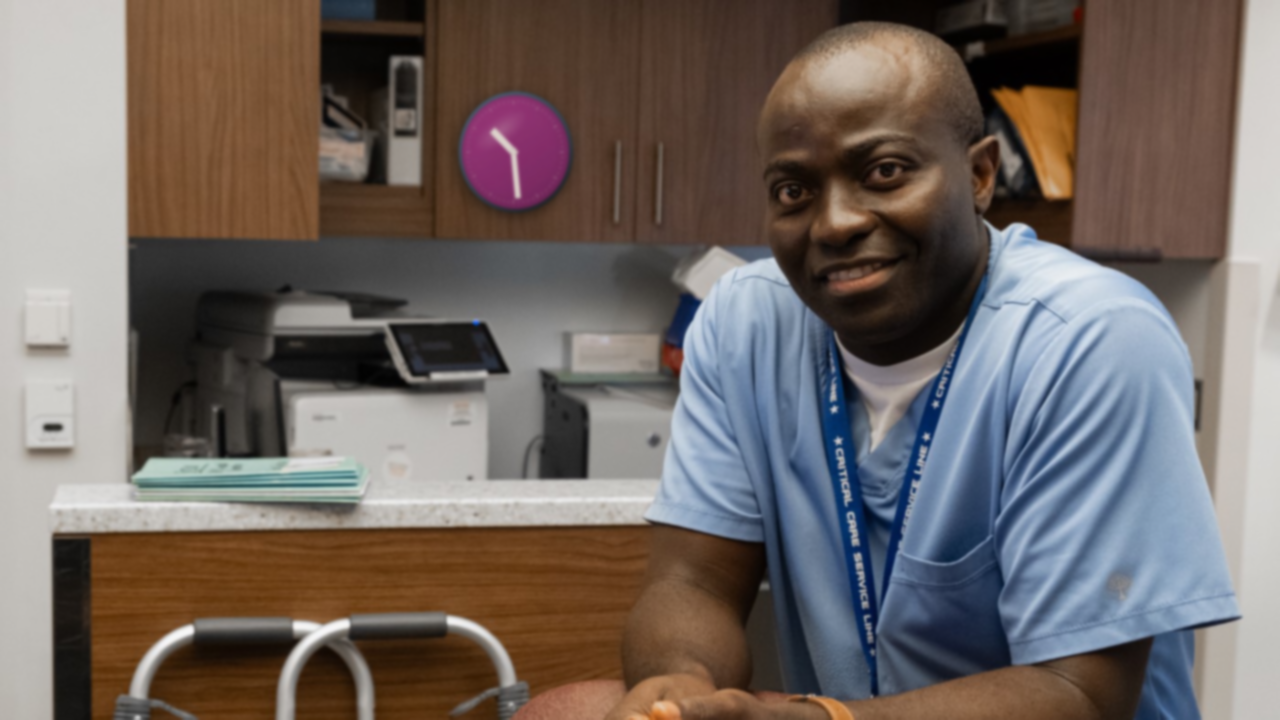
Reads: 10:29
